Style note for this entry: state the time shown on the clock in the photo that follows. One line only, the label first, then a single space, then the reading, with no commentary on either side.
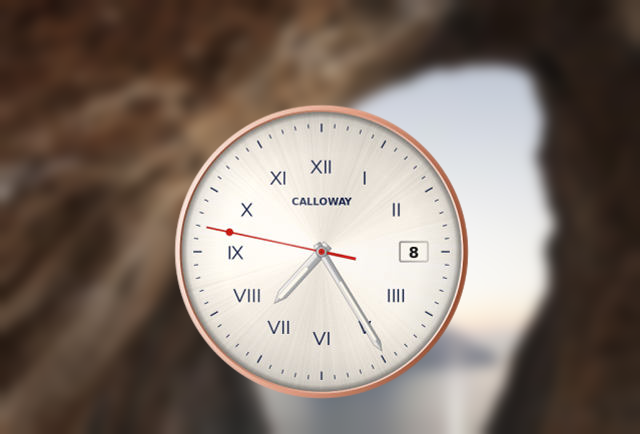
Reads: 7:24:47
